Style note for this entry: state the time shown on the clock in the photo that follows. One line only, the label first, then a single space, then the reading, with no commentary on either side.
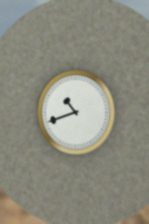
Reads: 10:42
